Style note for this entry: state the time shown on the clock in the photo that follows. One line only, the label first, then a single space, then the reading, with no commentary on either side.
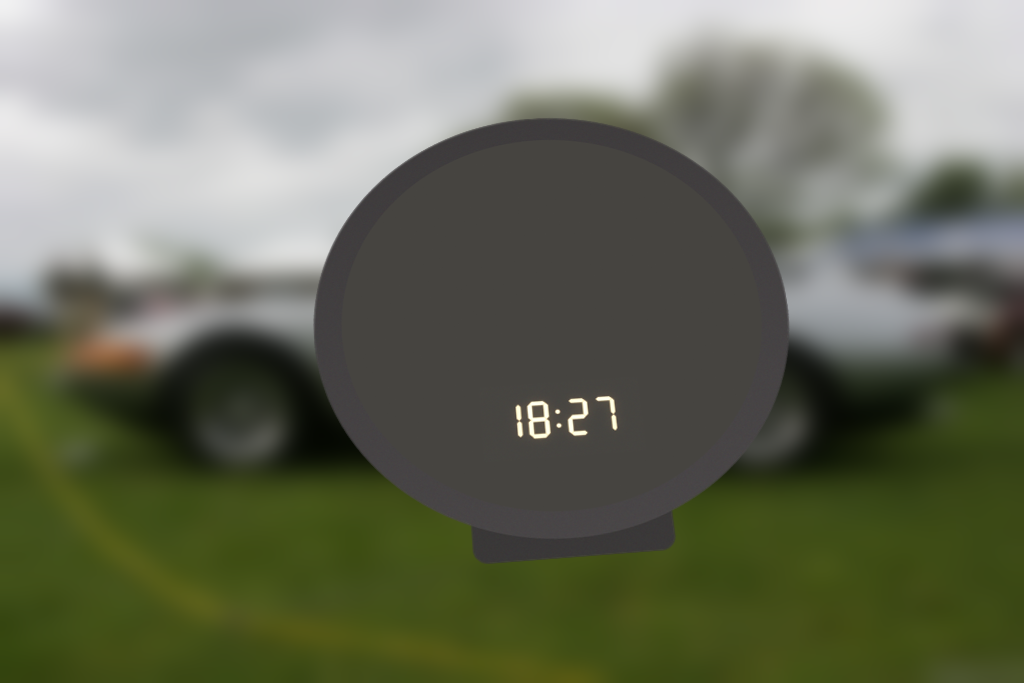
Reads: 18:27
